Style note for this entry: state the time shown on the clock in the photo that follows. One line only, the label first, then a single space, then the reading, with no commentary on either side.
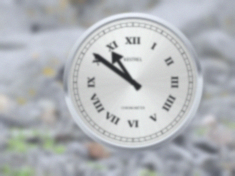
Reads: 10:51
